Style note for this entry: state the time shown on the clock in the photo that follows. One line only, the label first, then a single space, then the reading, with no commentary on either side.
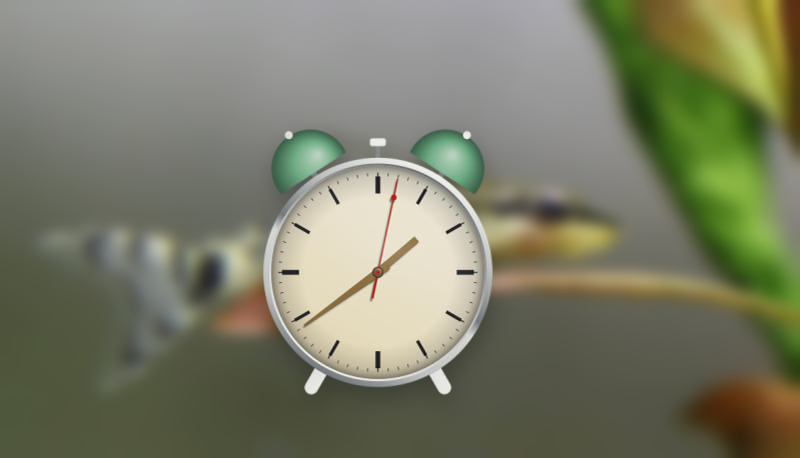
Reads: 1:39:02
